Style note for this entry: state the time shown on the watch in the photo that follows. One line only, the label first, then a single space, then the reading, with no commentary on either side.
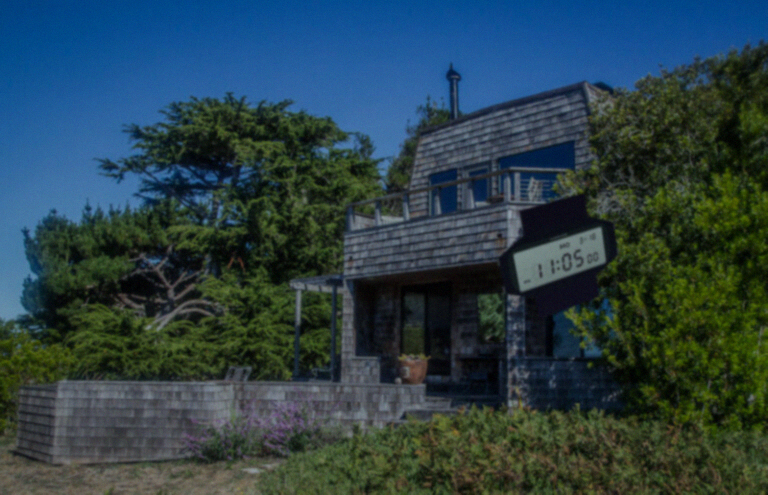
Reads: 11:05
